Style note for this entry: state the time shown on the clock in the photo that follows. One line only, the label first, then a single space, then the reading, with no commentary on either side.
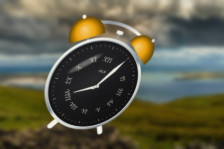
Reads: 8:05
